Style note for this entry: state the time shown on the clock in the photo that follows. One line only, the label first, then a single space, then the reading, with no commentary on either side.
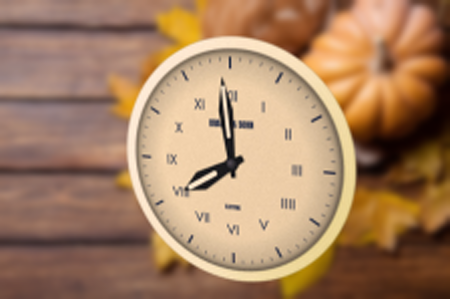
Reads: 7:59
